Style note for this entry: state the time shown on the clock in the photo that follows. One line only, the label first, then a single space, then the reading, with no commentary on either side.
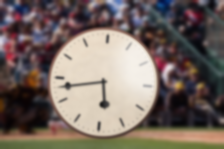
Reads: 5:43
